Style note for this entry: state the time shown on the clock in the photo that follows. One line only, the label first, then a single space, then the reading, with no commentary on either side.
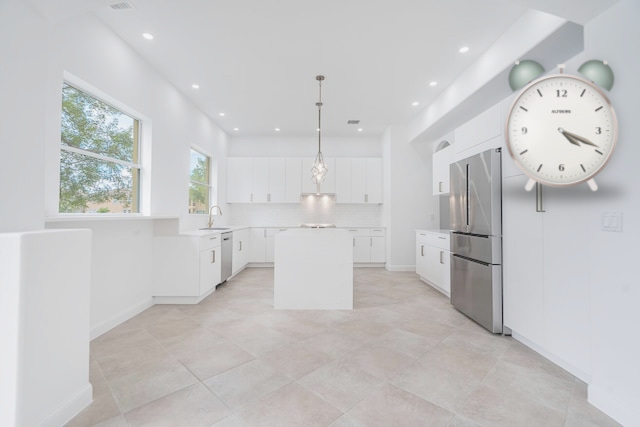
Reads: 4:19
